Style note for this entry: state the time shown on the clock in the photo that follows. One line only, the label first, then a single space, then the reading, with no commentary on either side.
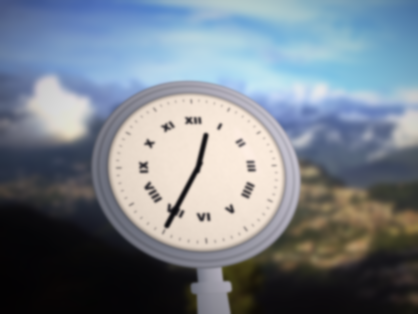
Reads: 12:35
